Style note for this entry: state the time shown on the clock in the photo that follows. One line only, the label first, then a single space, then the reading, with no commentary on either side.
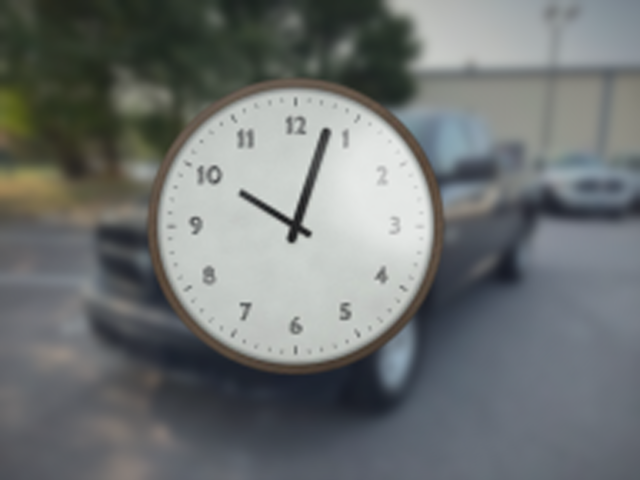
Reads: 10:03
